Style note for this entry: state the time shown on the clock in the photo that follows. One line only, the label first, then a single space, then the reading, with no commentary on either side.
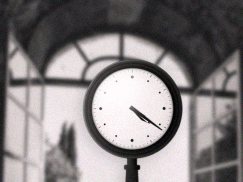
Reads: 4:21
